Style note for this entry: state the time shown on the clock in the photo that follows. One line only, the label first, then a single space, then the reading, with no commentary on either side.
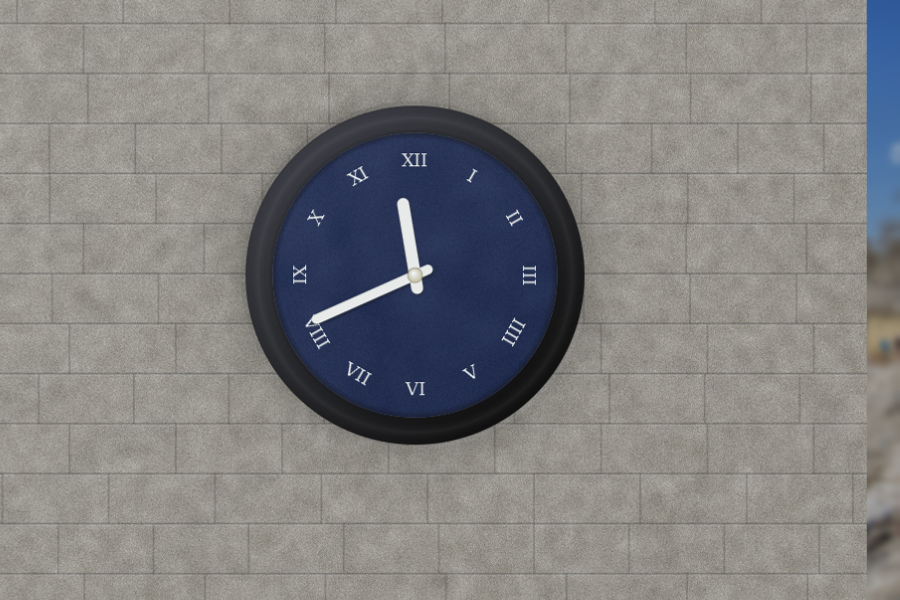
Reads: 11:41
